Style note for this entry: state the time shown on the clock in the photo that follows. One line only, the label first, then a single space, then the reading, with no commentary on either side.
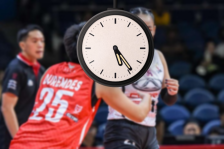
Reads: 5:24
